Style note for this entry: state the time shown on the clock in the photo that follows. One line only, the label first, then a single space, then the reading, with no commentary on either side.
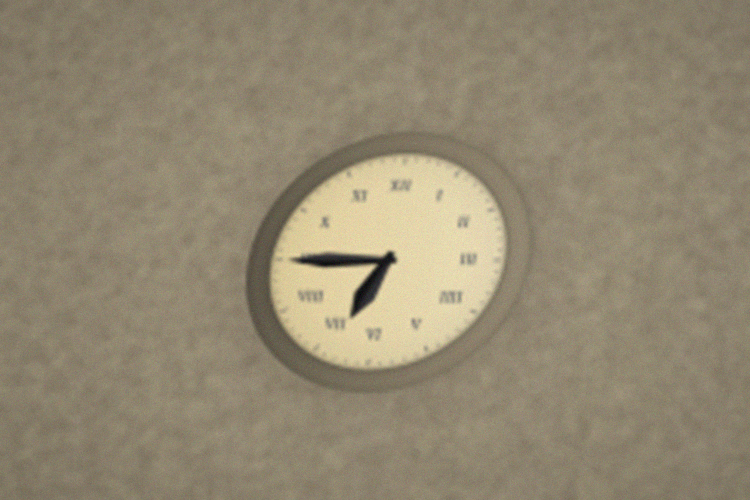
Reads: 6:45
